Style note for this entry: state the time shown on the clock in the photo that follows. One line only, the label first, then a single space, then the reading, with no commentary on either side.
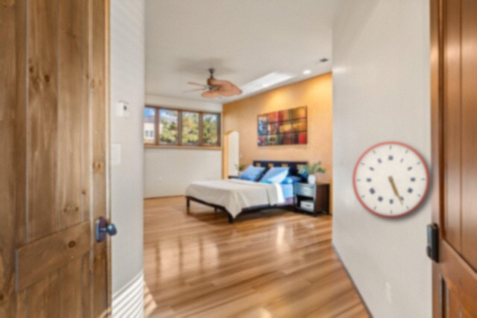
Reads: 5:26
